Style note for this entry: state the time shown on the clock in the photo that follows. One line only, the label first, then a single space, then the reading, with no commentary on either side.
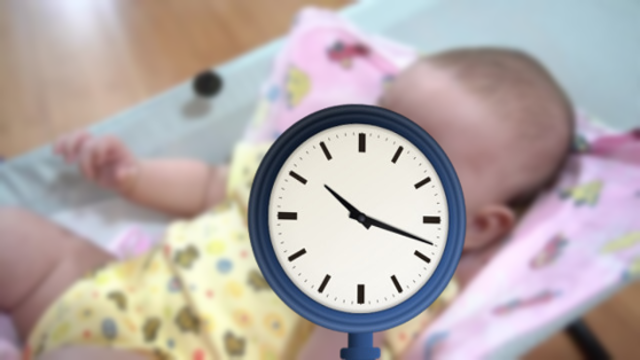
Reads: 10:18
